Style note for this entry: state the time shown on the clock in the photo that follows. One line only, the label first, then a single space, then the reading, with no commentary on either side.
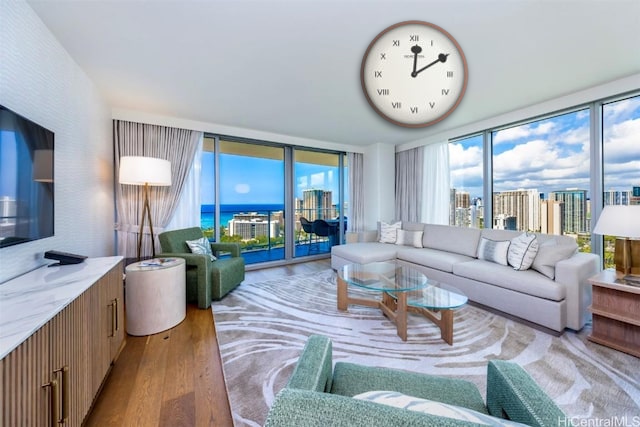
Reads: 12:10
